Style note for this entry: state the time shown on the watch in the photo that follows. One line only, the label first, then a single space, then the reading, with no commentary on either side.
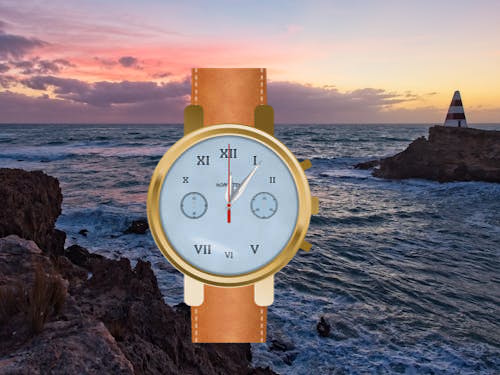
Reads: 12:06
